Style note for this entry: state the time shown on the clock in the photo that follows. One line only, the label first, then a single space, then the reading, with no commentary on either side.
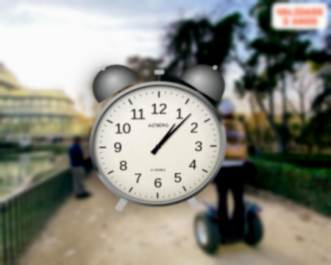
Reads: 1:07
